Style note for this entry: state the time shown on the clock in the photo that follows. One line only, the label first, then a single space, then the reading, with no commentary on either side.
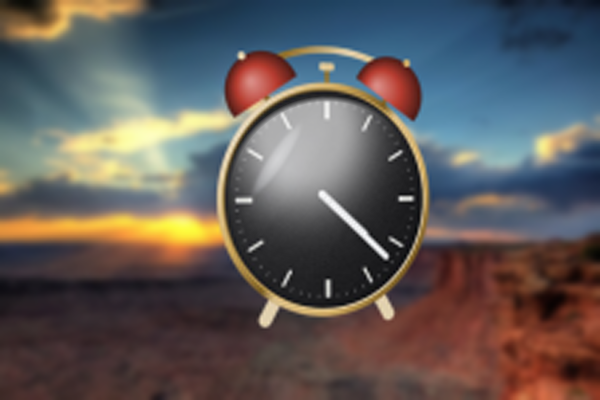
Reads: 4:22
